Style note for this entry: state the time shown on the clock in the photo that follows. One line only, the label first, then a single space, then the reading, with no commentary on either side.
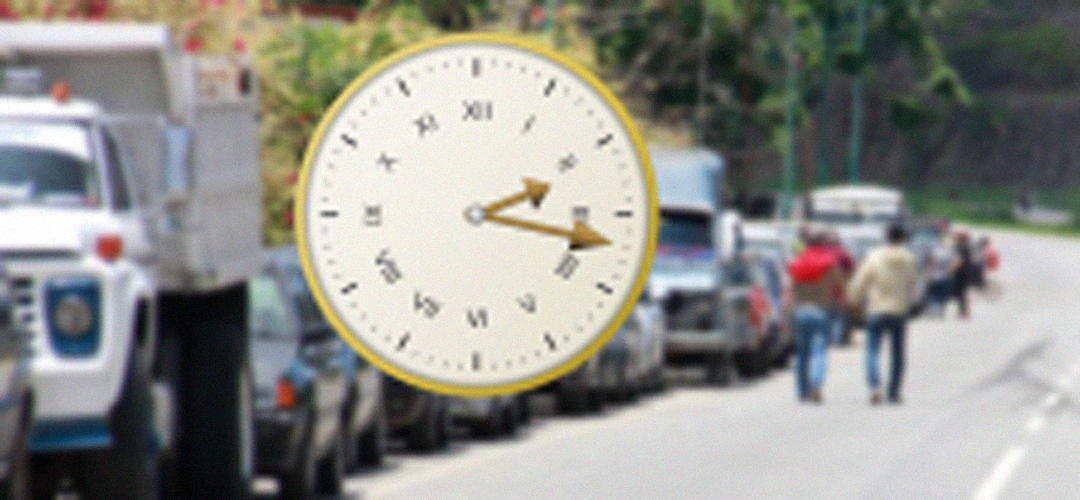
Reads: 2:17
